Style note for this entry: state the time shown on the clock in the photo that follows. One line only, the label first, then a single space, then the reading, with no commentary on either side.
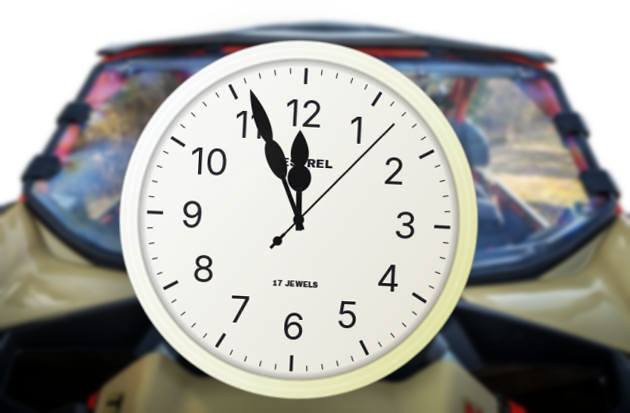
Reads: 11:56:07
